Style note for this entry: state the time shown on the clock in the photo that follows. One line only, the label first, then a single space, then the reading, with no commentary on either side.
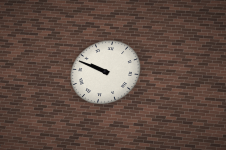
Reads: 9:48
